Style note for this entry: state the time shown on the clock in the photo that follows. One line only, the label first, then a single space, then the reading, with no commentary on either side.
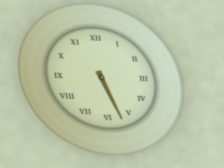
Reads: 5:27
